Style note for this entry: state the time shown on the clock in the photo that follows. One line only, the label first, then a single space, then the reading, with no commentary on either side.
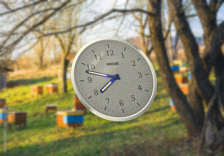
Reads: 7:48
